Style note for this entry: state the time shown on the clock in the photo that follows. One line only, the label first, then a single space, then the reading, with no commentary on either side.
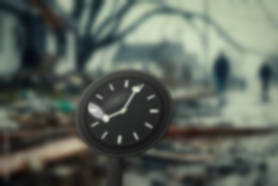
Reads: 8:04
